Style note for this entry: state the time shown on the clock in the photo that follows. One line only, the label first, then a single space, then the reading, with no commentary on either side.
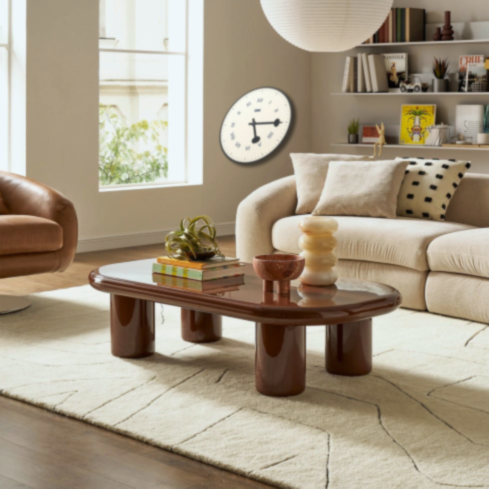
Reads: 5:15
